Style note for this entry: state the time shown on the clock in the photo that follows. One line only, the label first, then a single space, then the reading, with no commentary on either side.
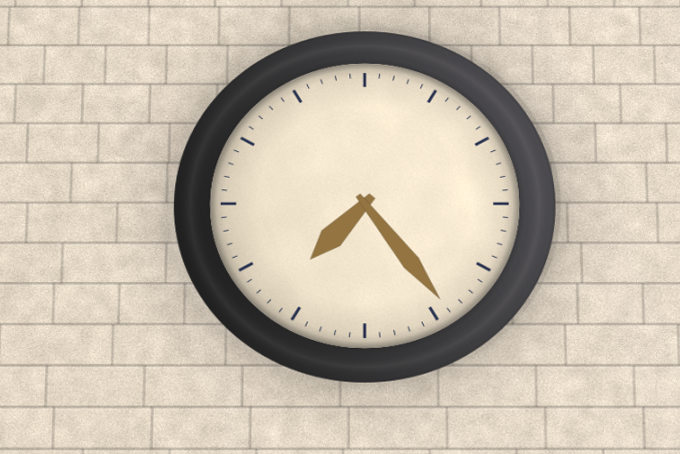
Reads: 7:24
